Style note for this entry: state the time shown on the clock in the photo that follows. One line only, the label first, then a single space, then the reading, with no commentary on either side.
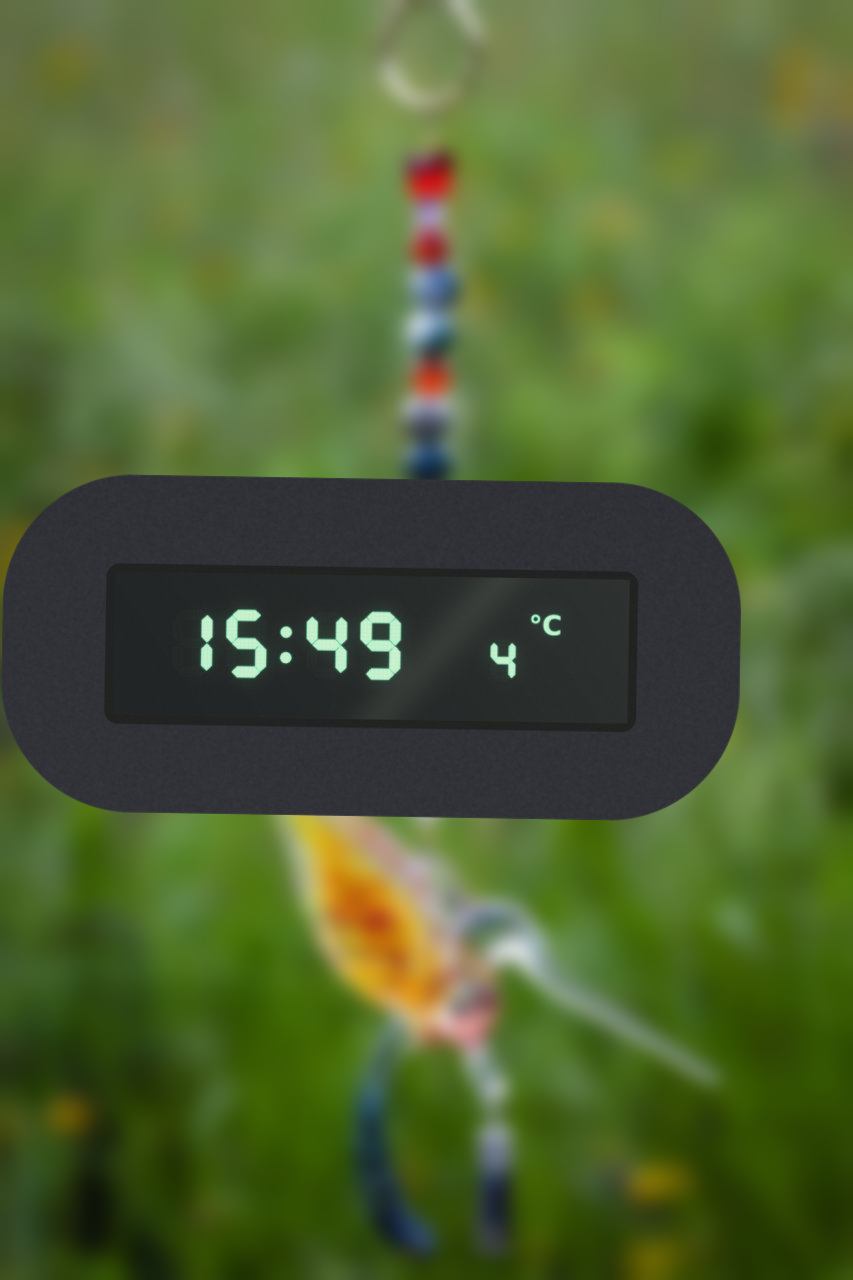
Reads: 15:49
